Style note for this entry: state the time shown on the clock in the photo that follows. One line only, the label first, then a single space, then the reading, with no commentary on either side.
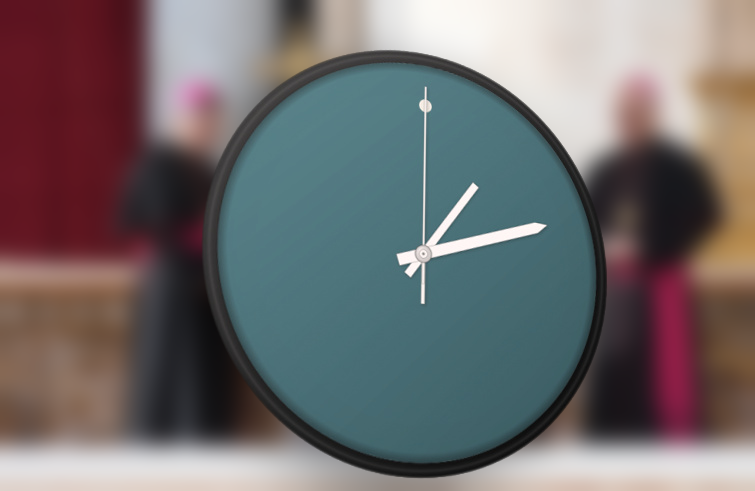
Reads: 1:12:00
